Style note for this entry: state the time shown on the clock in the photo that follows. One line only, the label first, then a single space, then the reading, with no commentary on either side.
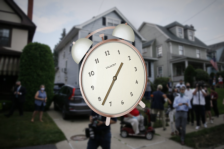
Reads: 1:38
